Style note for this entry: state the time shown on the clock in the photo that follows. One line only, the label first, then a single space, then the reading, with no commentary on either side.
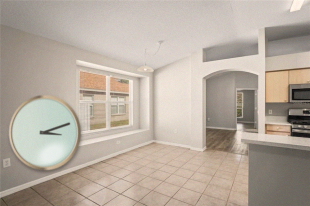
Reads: 3:12
